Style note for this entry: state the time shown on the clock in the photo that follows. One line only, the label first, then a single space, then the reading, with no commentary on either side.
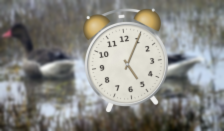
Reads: 5:05
